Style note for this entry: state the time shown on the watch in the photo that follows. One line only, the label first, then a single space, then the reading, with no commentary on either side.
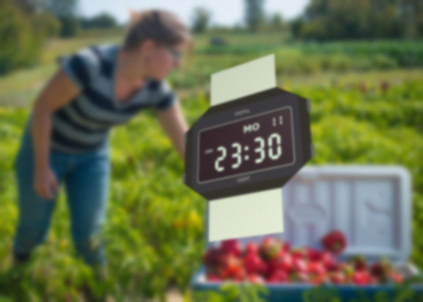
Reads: 23:30
